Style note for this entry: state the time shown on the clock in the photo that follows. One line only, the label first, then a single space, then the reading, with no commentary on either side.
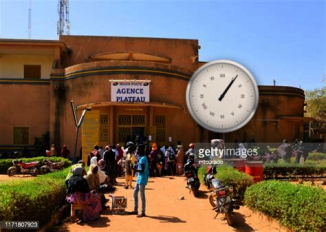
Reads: 1:06
